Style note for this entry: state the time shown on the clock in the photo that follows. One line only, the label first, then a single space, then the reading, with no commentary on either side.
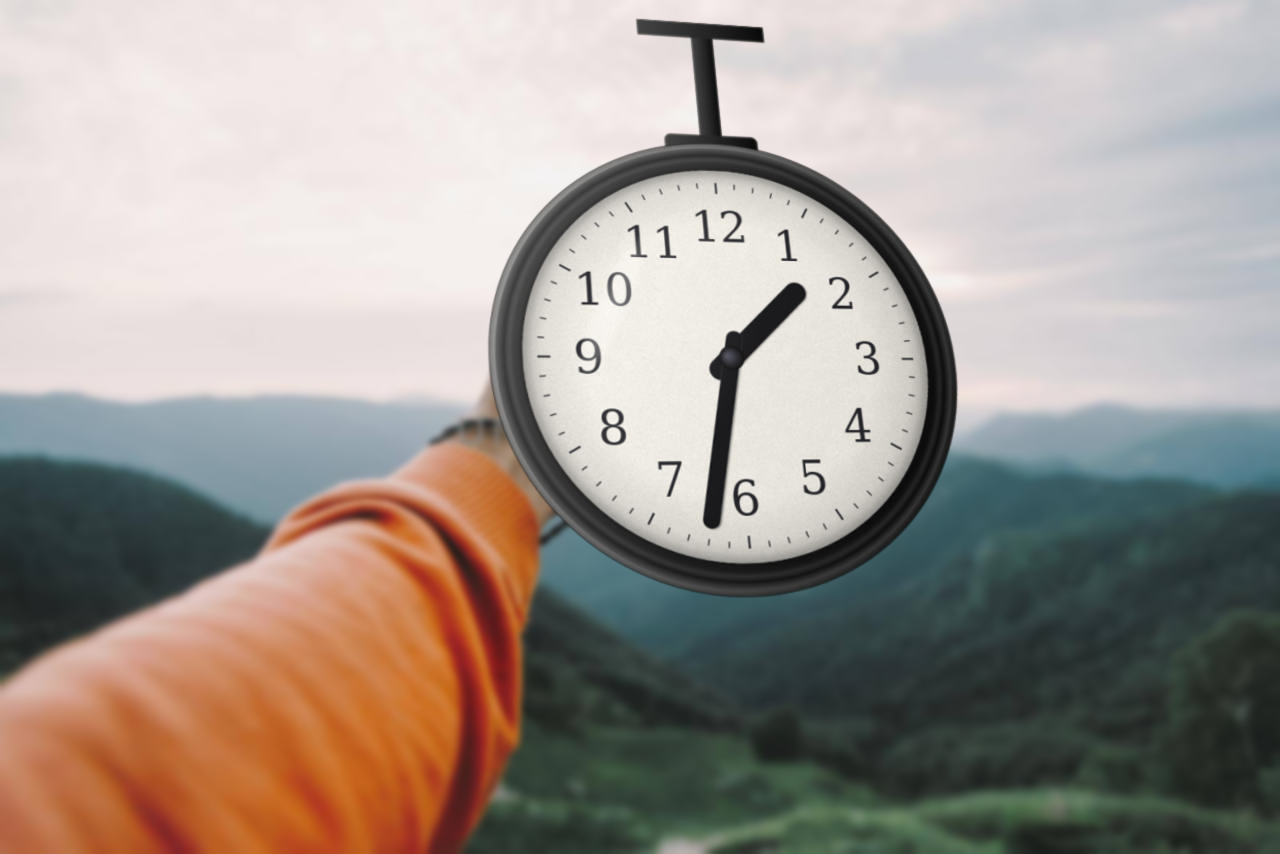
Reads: 1:32
